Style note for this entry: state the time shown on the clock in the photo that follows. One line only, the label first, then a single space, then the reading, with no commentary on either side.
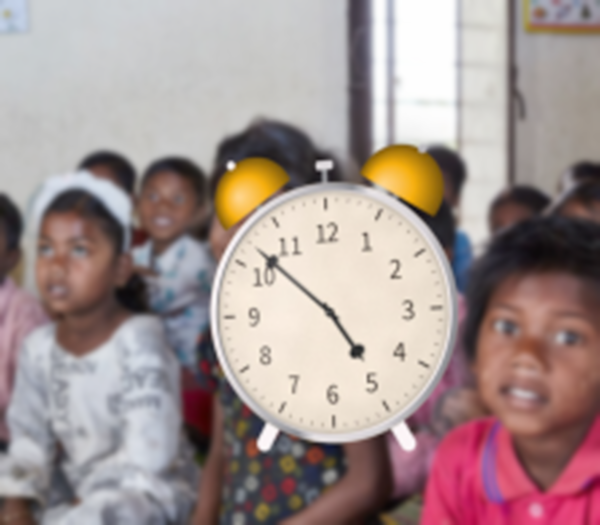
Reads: 4:52
